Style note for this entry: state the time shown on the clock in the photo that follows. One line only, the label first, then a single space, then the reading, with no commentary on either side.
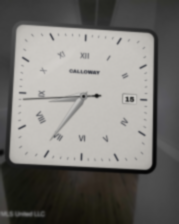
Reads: 8:35:44
